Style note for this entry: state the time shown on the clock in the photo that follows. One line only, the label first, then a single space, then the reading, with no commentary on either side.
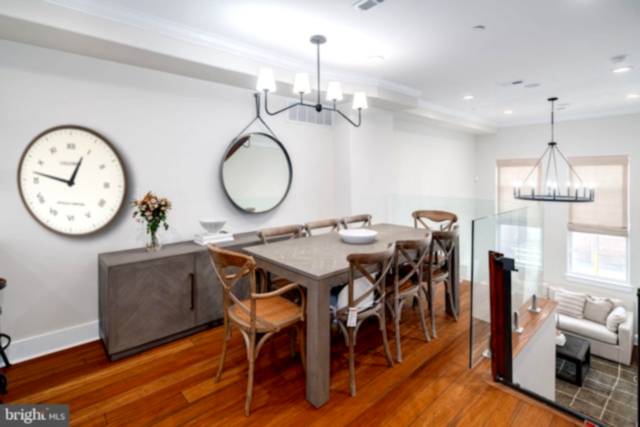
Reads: 12:47
